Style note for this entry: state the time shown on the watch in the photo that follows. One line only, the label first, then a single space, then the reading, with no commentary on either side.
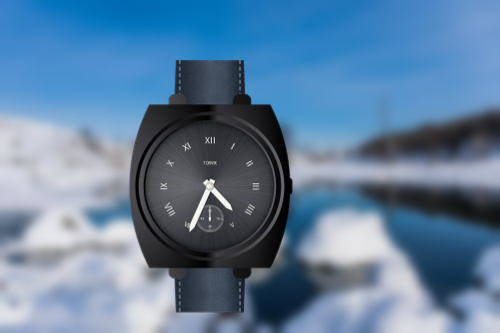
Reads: 4:34
